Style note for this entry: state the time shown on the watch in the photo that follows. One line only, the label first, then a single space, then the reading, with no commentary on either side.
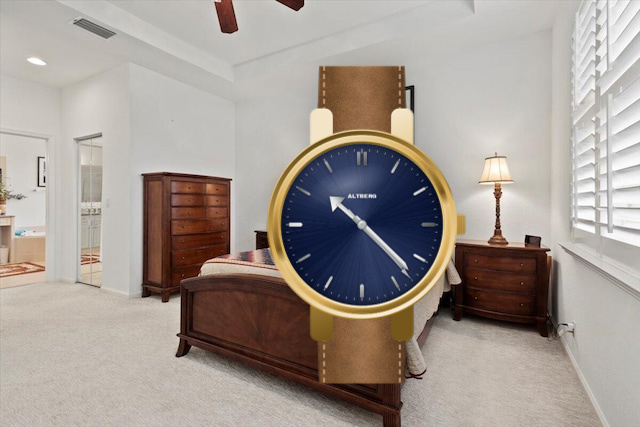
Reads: 10:22:23
